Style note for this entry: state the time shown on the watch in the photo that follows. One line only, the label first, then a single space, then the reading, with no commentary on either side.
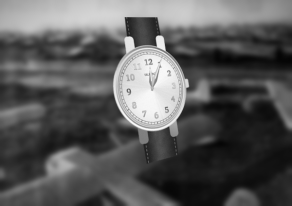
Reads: 12:05
